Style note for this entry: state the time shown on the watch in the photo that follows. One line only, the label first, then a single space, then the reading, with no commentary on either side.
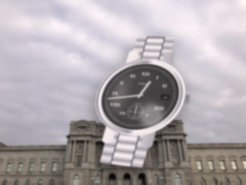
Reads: 12:43
